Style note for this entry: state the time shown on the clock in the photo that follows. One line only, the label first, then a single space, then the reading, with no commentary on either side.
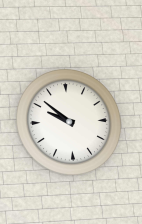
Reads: 9:52
